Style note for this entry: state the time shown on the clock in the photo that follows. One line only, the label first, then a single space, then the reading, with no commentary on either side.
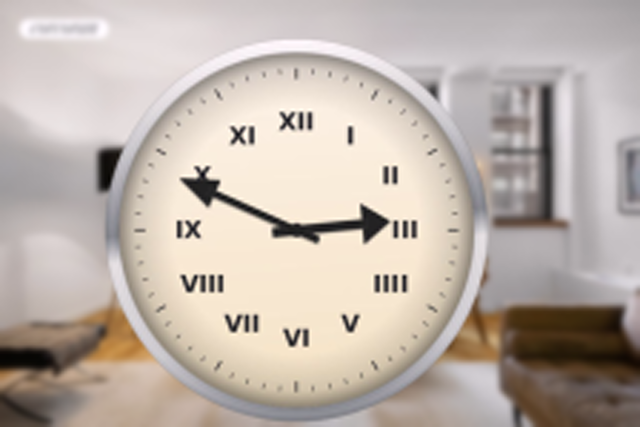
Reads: 2:49
